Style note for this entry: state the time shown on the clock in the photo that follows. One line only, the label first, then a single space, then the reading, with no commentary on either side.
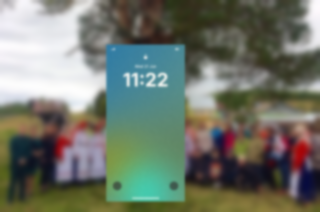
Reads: 11:22
